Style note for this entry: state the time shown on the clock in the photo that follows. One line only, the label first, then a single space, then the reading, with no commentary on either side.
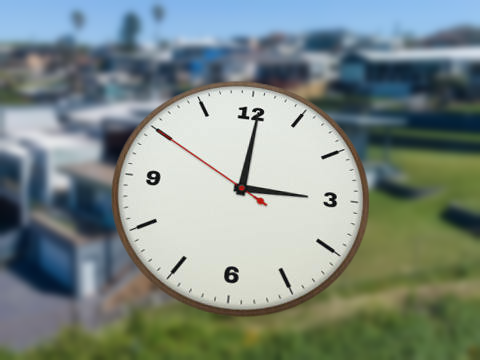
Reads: 3:00:50
